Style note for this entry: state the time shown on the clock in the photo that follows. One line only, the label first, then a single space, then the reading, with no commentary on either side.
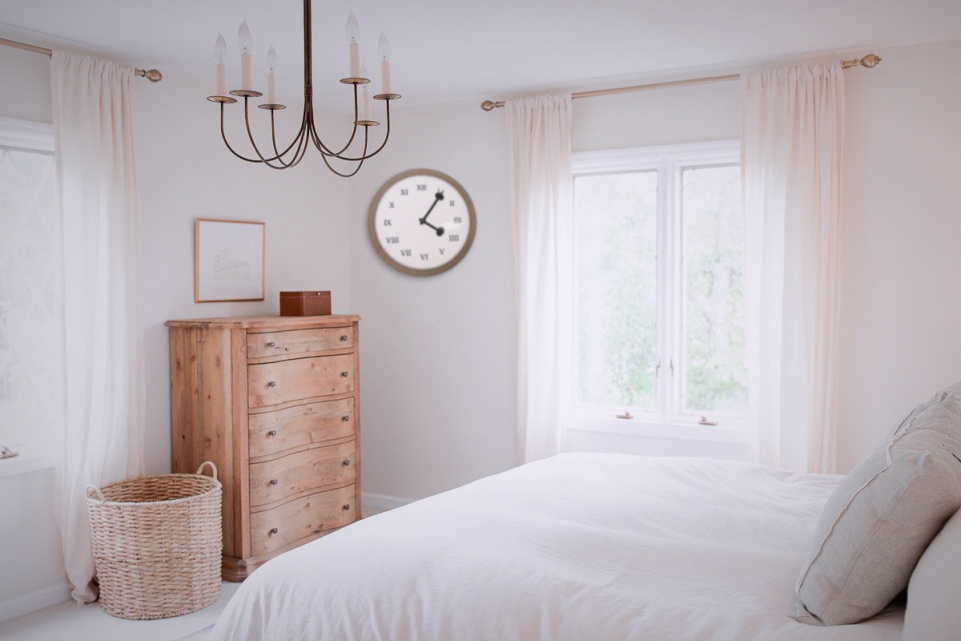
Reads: 4:06
